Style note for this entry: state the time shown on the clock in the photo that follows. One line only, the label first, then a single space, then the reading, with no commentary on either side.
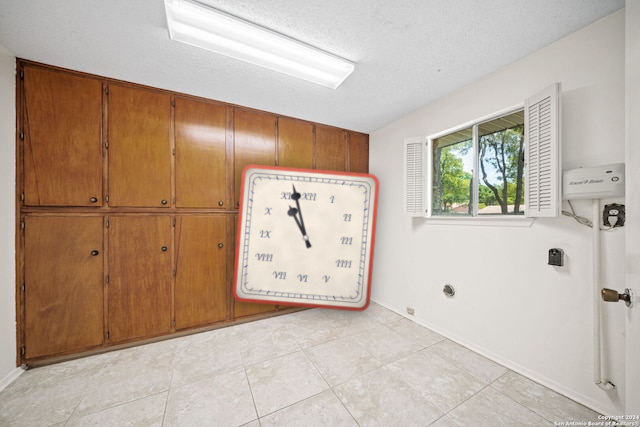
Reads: 10:57
